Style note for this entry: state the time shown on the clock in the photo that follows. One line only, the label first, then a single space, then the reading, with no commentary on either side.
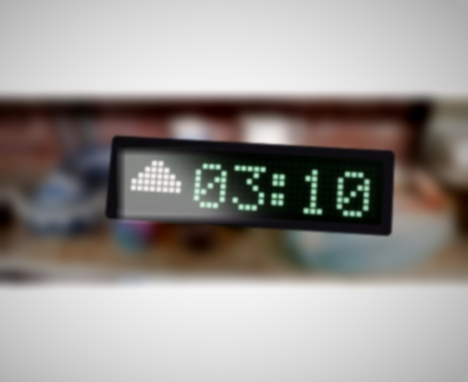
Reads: 3:10
